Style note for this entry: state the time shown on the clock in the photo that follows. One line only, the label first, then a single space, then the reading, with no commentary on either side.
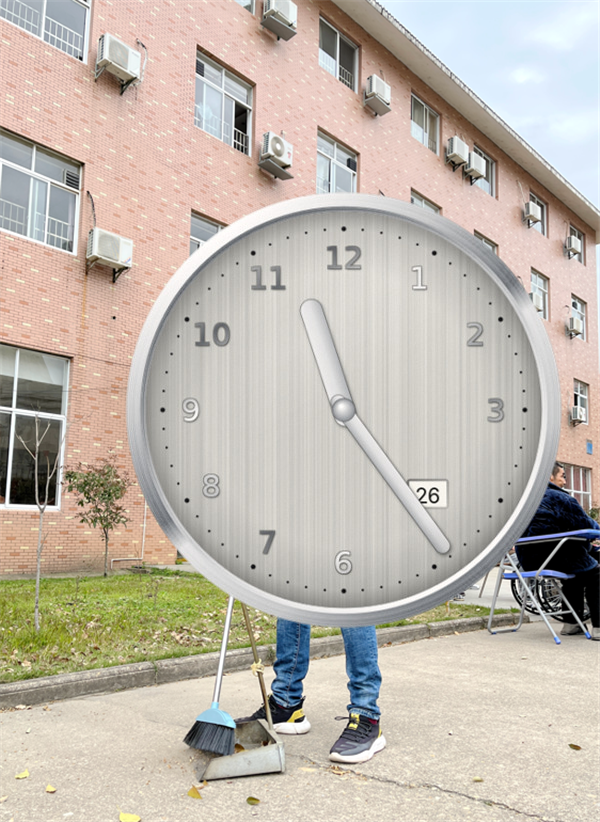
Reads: 11:24
